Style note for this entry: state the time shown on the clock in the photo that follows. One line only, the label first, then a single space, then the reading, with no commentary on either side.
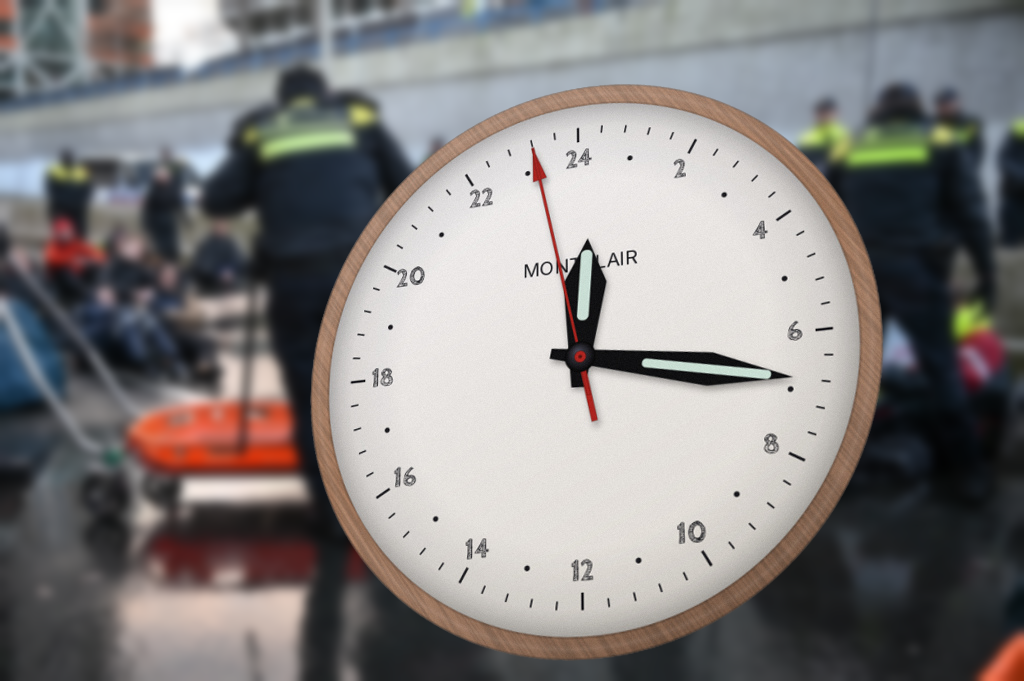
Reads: 0:16:58
